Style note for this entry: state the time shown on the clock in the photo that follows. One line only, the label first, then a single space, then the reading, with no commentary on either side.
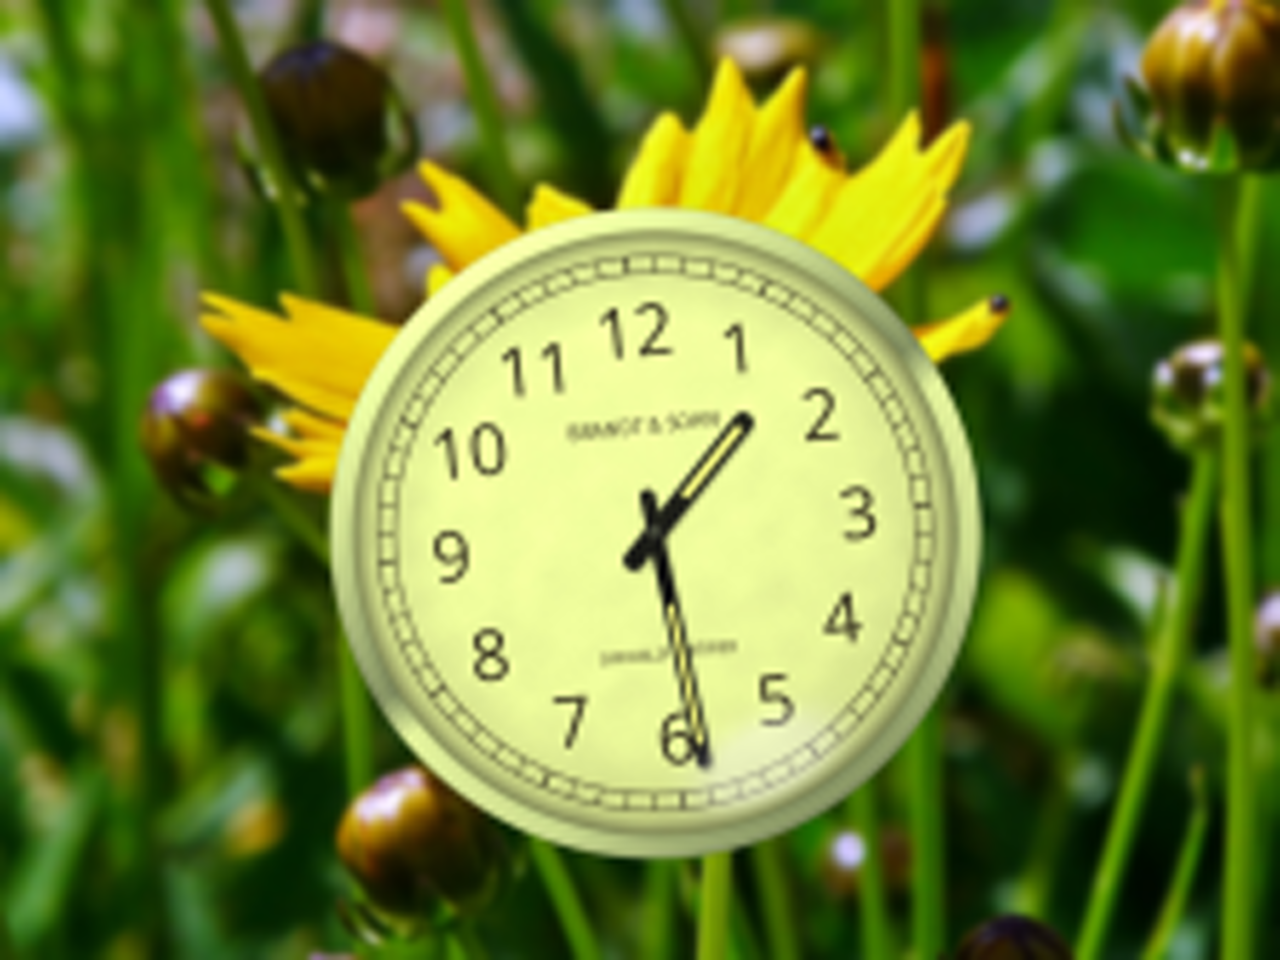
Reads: 1:29
